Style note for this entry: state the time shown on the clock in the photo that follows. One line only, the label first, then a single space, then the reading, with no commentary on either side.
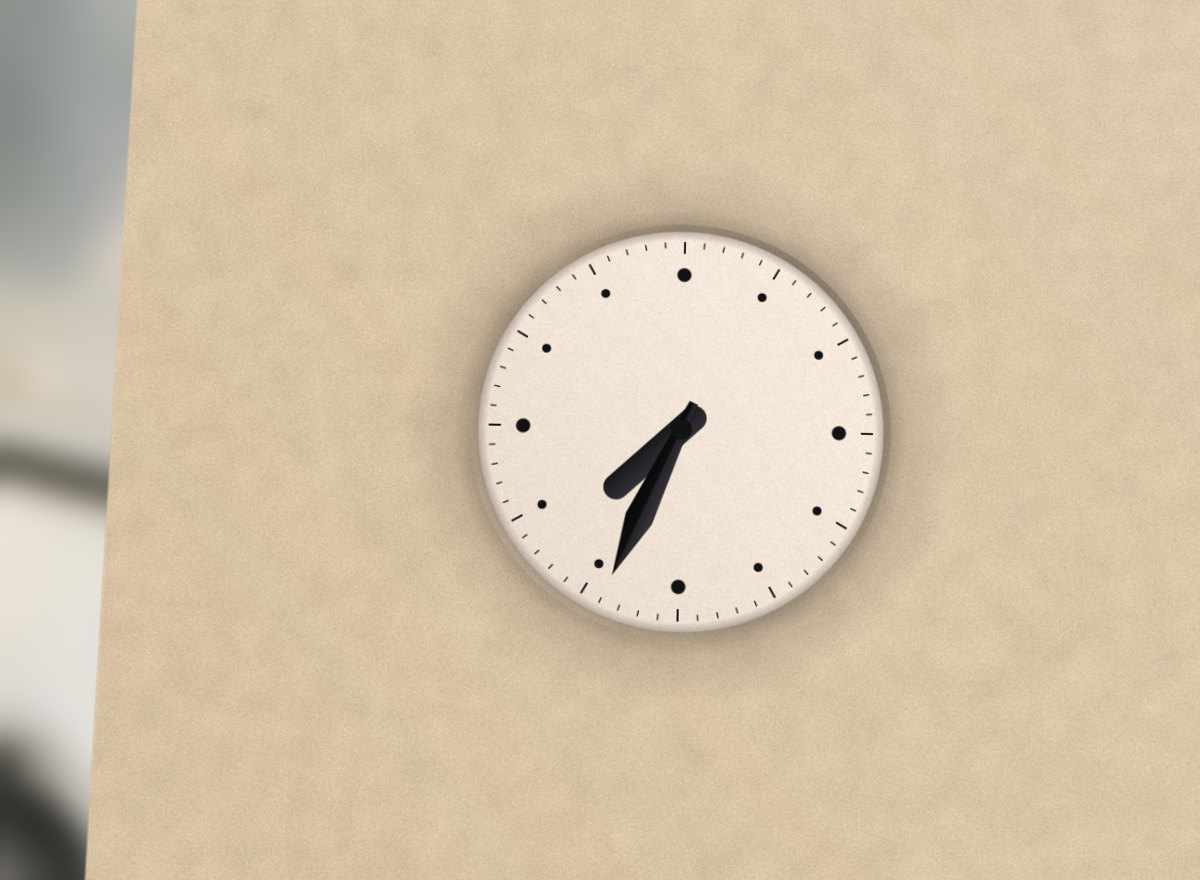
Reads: 7:34
